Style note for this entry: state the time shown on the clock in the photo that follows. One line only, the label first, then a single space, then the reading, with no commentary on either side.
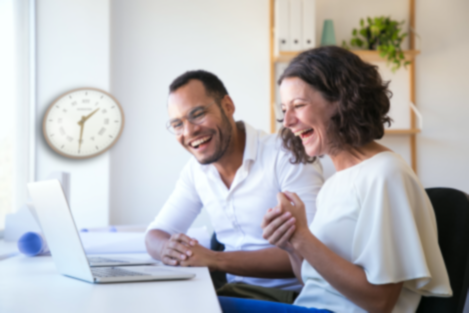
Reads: 1:30
